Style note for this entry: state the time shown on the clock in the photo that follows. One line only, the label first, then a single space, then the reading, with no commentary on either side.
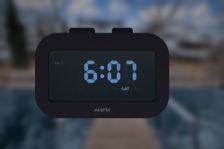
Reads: 6:07
